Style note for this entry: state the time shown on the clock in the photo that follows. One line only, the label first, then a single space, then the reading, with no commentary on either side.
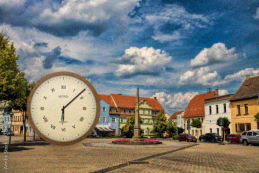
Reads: 6:08
